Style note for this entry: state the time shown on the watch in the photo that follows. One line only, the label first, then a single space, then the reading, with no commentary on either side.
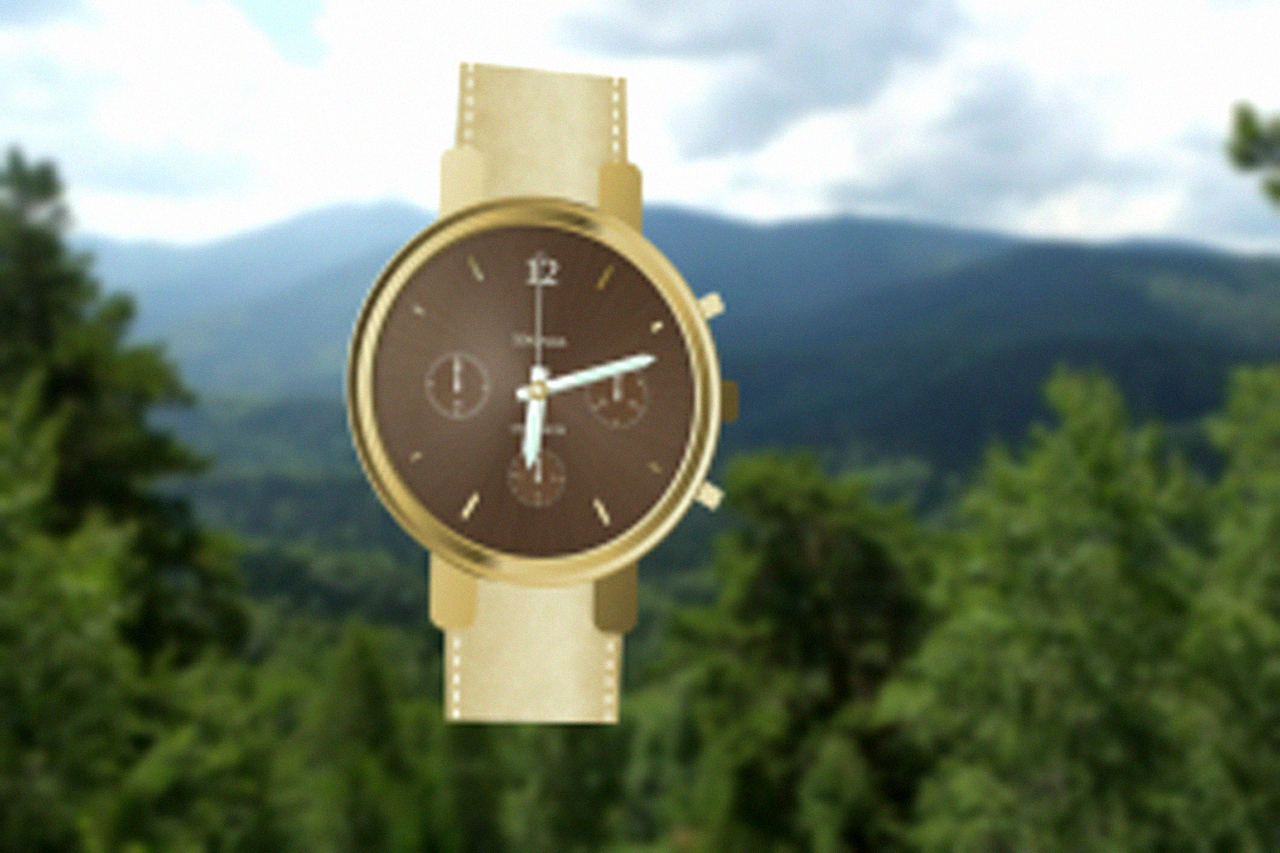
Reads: 6:12
